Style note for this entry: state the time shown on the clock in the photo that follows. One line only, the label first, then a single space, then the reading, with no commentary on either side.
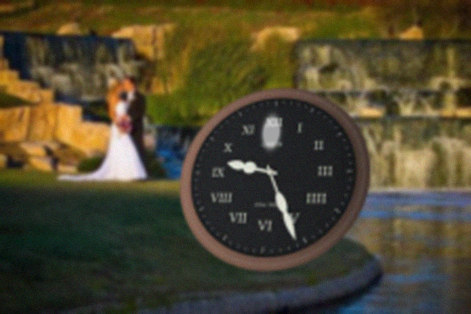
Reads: 9:26
